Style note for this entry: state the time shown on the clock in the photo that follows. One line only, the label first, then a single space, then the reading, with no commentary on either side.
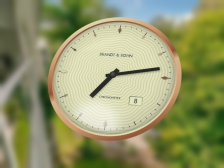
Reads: 7:13
